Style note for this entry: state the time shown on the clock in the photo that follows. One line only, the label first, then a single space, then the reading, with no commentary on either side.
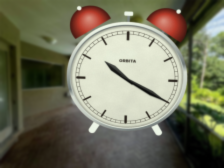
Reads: 10:20
